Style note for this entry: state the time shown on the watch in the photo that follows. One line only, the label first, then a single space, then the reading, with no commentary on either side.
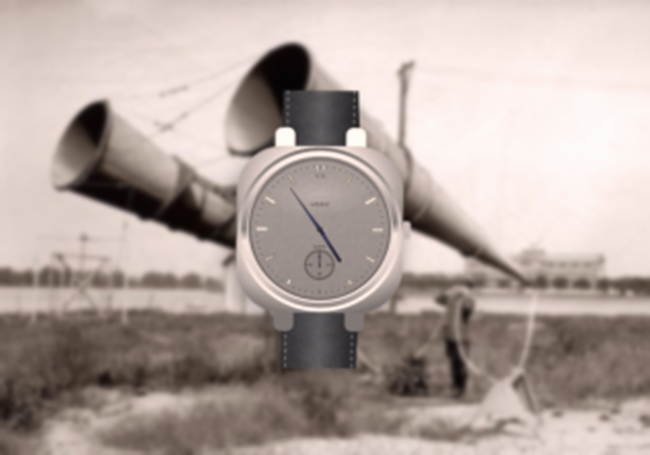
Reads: 4:54
